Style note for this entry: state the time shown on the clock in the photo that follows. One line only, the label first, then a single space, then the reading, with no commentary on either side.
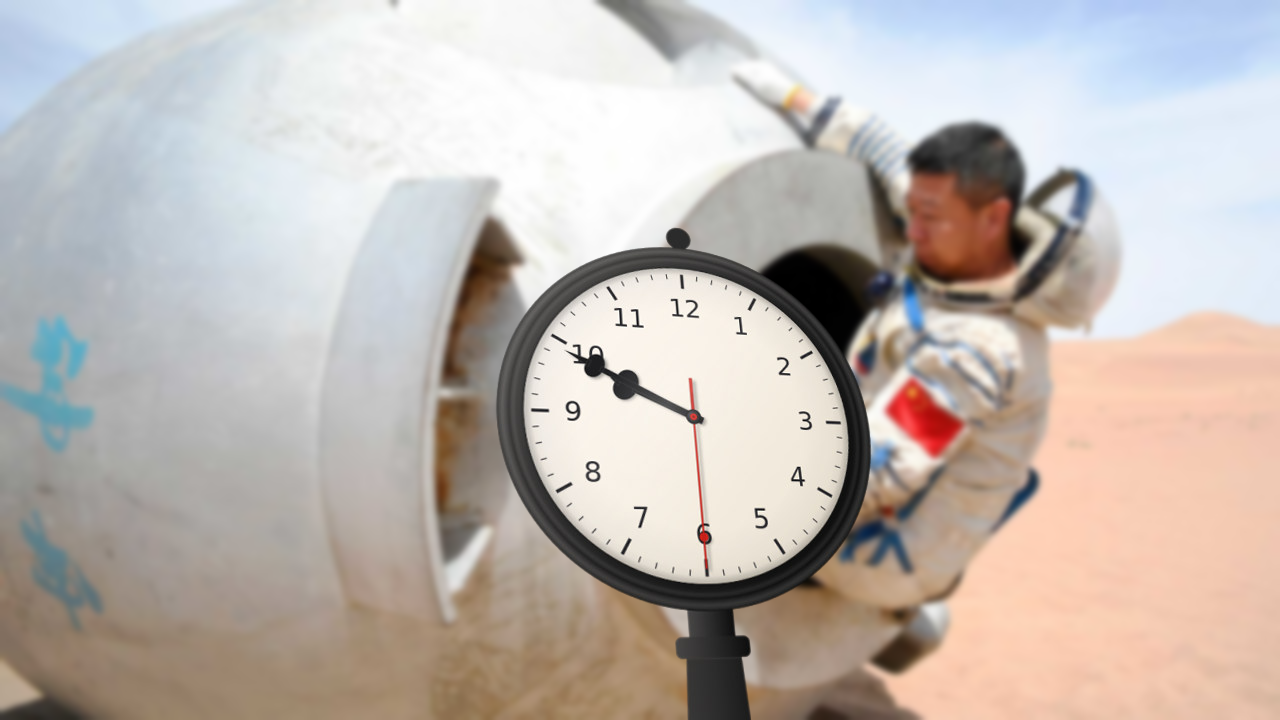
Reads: 9:49:30
